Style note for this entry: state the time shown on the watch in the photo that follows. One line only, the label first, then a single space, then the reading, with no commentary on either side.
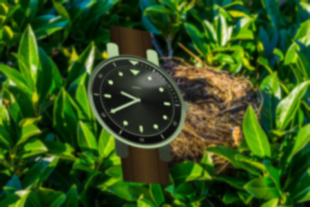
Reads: 9:40
